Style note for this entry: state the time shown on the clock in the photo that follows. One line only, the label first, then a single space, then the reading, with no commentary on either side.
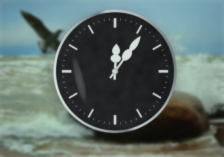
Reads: 12:06
